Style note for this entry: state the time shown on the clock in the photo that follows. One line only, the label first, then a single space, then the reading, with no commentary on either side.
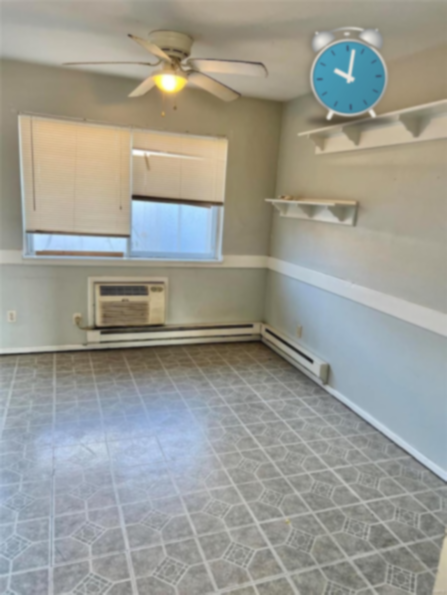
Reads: 10:02
